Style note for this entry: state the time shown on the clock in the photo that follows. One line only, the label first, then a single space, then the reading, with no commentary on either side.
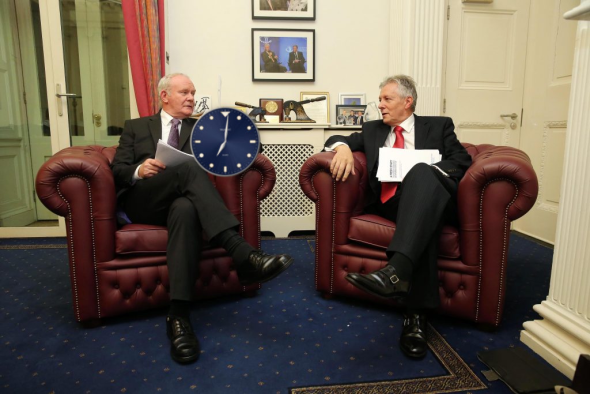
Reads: 7:01
